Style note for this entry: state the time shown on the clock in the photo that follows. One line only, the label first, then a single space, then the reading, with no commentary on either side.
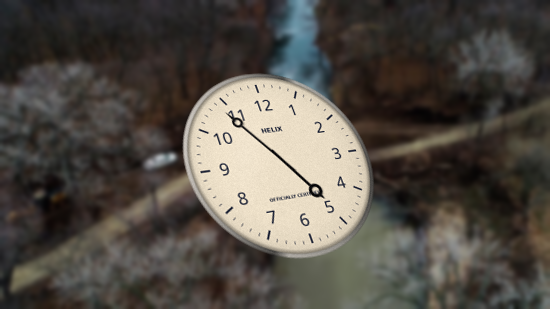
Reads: 4:54
